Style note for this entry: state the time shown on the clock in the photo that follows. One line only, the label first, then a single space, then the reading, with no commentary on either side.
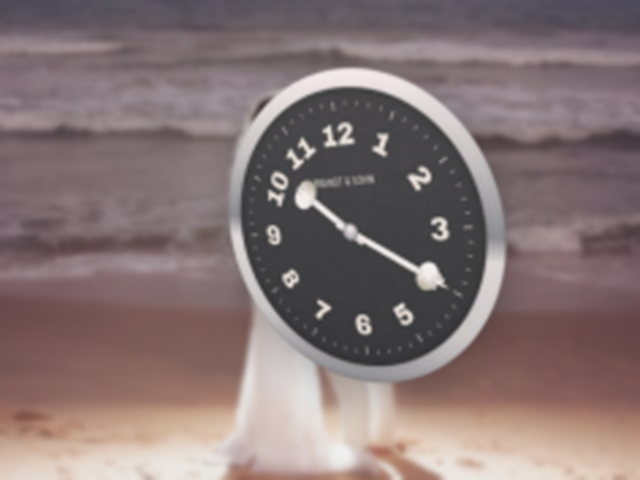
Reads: 10:20
